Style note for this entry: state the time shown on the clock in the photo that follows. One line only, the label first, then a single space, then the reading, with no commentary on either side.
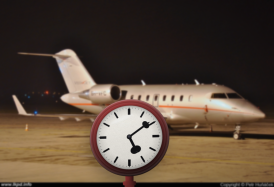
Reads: 5:09
